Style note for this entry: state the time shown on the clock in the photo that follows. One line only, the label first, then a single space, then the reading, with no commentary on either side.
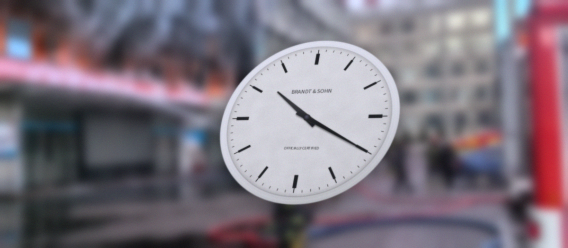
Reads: 10:20
